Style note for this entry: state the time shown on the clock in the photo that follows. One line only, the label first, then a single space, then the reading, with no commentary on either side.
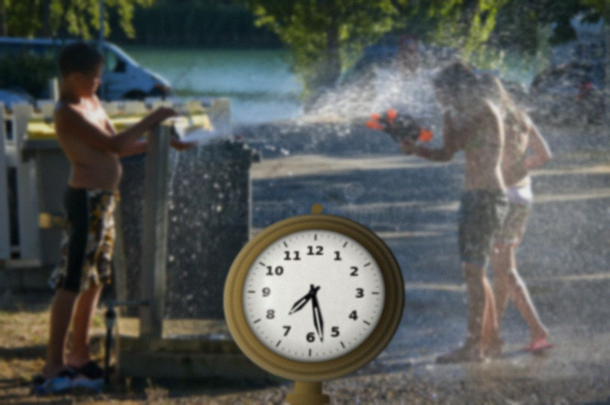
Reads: 7:28
